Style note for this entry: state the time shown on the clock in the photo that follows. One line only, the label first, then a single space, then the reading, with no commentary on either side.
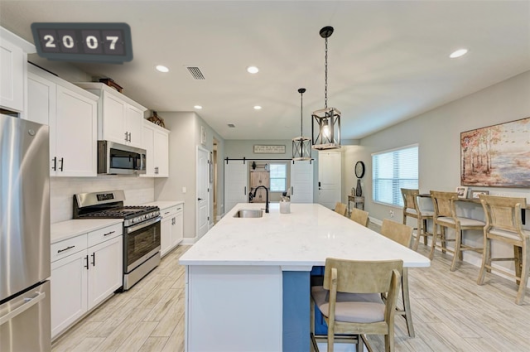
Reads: 20:07
